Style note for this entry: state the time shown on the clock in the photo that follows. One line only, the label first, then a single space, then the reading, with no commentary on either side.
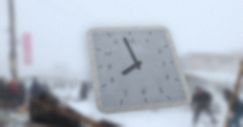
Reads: 7:58
